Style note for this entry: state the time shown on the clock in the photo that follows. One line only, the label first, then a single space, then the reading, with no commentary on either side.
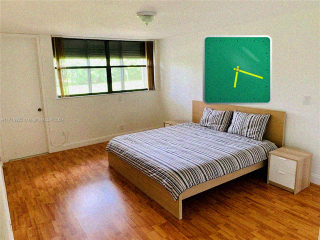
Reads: 6:18
